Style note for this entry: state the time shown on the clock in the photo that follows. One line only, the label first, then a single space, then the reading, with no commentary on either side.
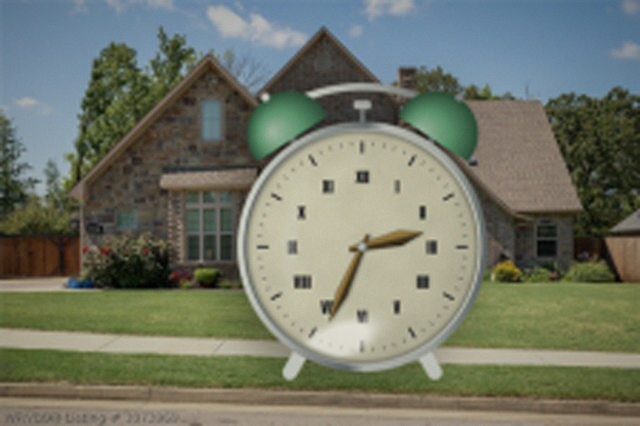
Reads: 2:34
